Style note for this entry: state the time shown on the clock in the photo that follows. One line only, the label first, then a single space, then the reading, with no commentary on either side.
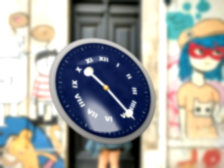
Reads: 10:23
